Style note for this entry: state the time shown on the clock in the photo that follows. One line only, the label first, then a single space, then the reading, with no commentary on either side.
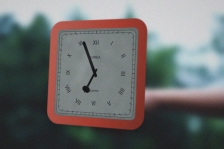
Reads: 6:56
